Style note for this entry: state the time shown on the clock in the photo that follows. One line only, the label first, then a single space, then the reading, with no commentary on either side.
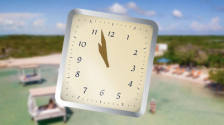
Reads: 10:57
